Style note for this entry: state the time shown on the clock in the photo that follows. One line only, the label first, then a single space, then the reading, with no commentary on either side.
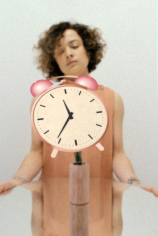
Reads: 11:36
